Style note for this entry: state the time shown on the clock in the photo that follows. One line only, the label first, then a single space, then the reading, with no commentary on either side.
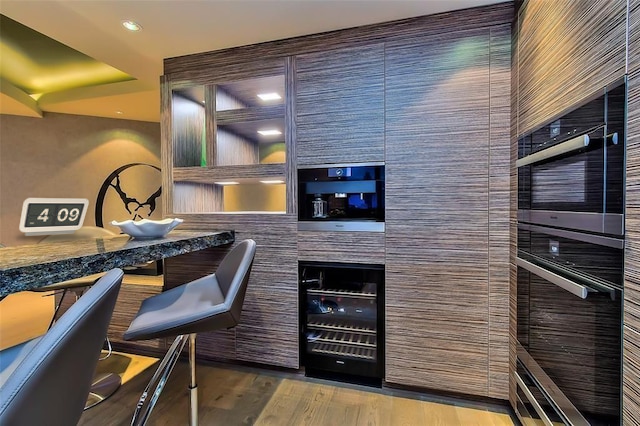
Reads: 4:09
